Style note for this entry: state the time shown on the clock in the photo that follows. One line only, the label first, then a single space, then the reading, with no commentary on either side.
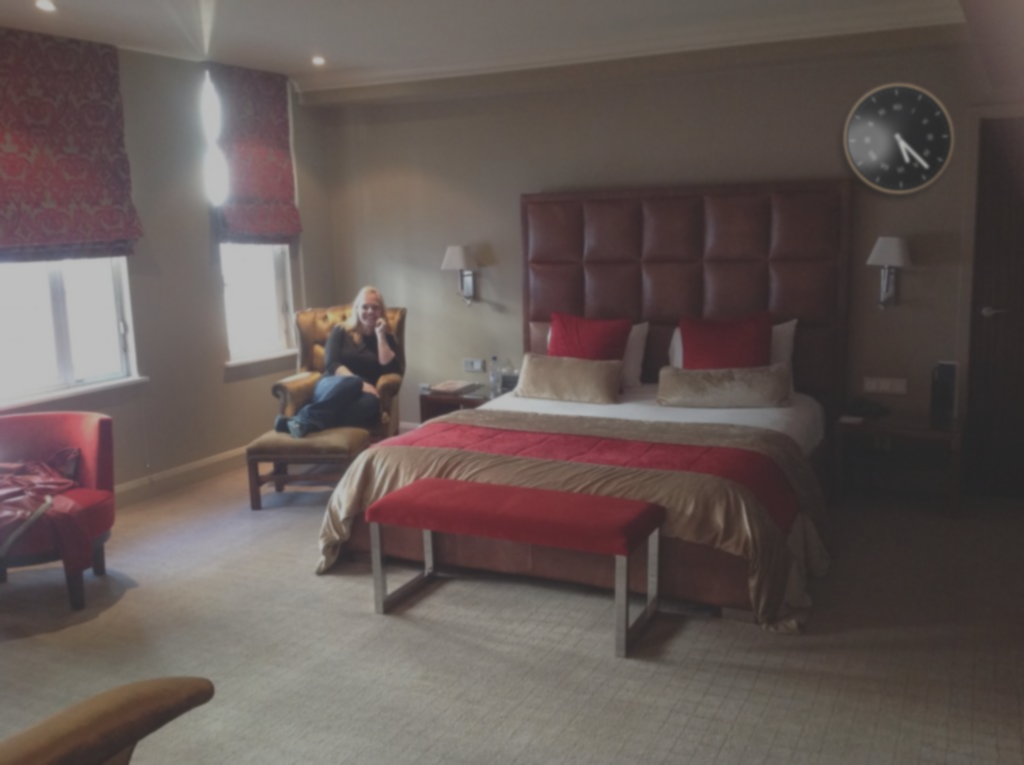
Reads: 5:23
